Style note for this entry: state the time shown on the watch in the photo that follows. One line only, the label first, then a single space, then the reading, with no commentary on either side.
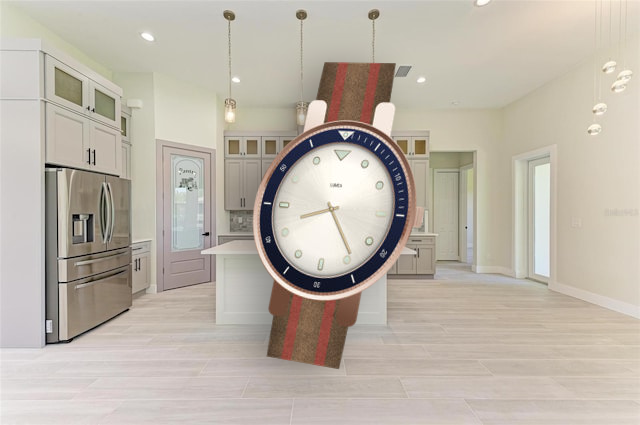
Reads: 8:24
